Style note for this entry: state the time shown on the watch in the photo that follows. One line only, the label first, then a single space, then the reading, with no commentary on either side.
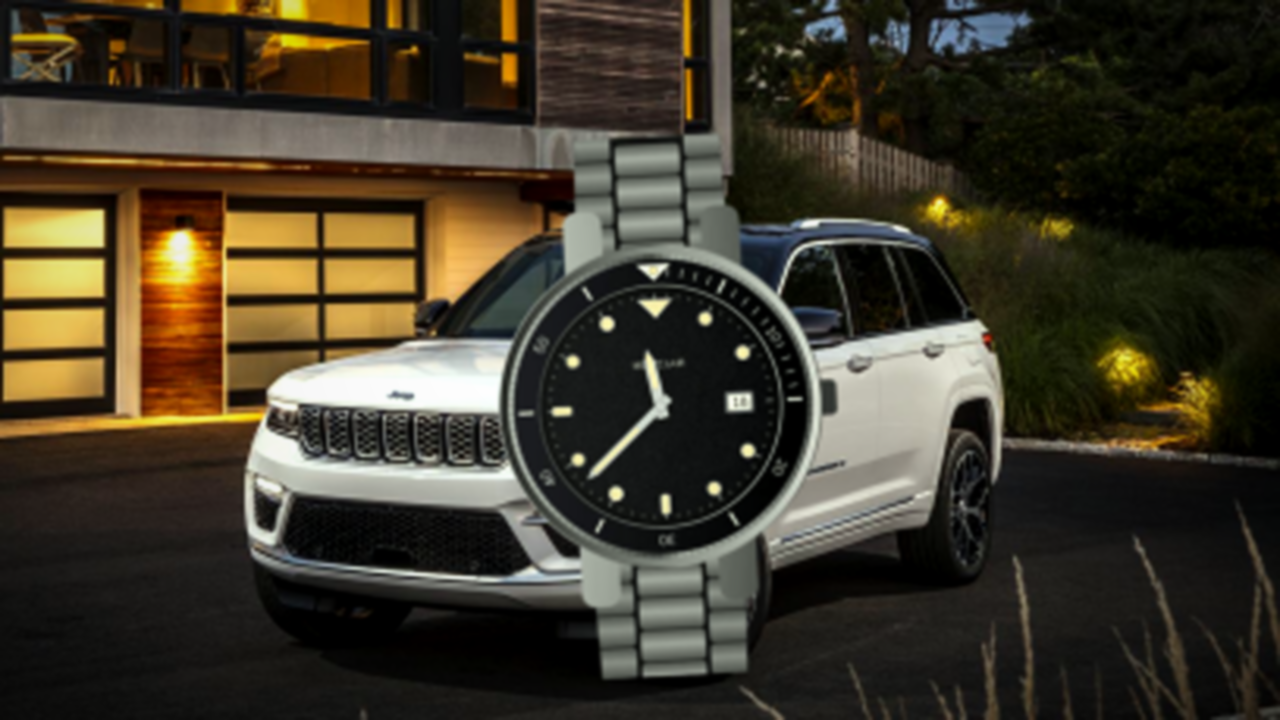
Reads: 11:38
